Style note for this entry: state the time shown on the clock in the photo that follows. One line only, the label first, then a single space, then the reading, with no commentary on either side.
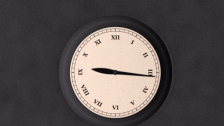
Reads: 9:16
